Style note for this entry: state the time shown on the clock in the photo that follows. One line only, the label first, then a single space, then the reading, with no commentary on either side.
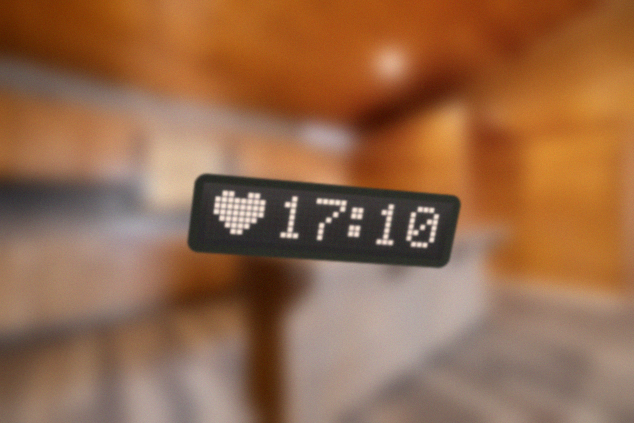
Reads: 17:10
